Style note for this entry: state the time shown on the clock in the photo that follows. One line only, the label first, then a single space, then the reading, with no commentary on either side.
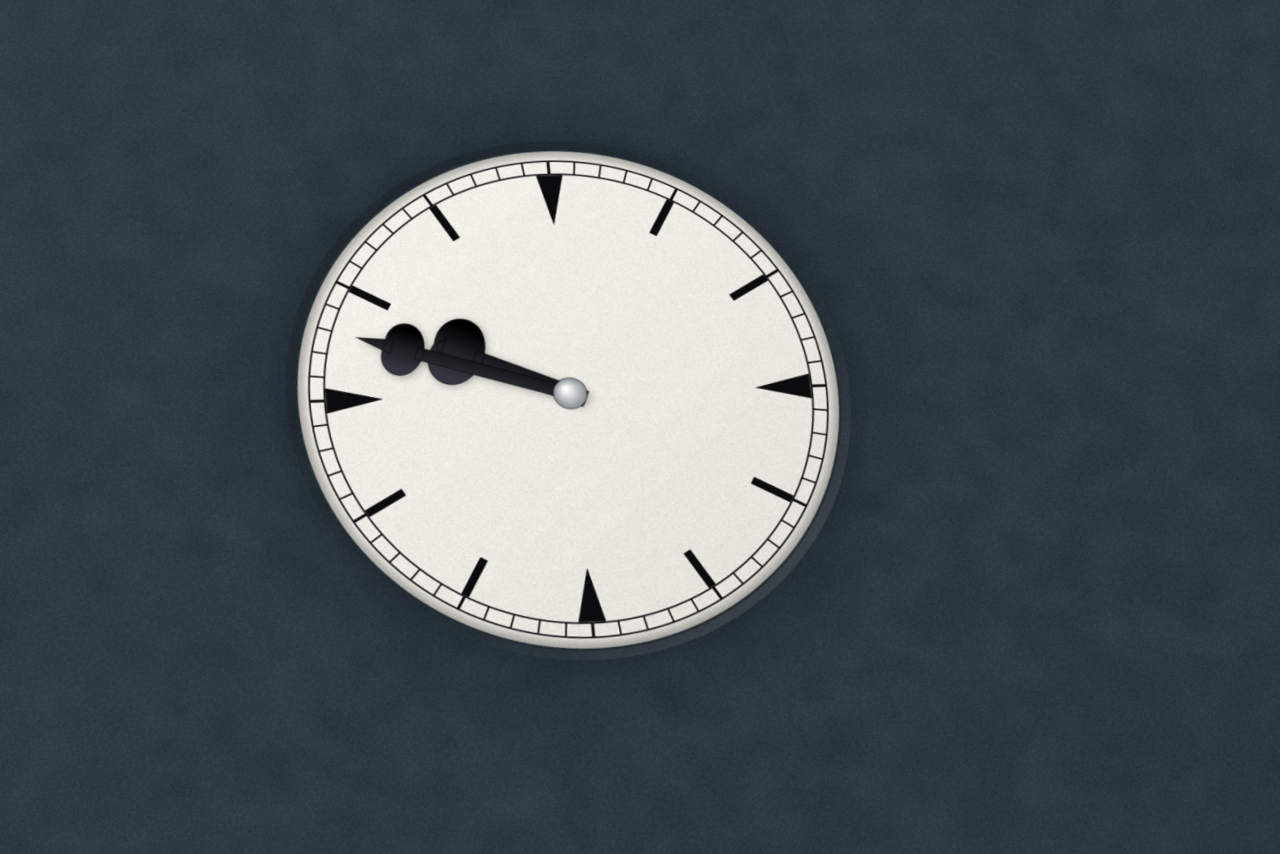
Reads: 9:48
